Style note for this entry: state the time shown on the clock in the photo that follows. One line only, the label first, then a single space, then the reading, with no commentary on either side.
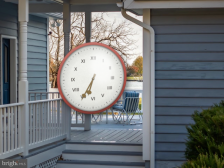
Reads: 6:35
